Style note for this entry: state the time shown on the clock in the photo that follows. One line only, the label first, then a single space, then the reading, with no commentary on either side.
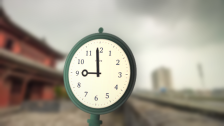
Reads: 8:59
